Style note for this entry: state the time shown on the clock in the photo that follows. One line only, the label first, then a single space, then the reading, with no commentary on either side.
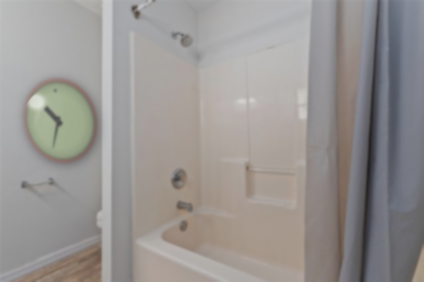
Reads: 10:33
